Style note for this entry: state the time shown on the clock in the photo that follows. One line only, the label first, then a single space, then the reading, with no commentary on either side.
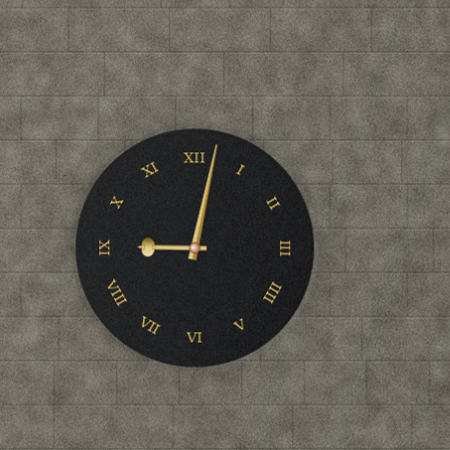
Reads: 9:02
